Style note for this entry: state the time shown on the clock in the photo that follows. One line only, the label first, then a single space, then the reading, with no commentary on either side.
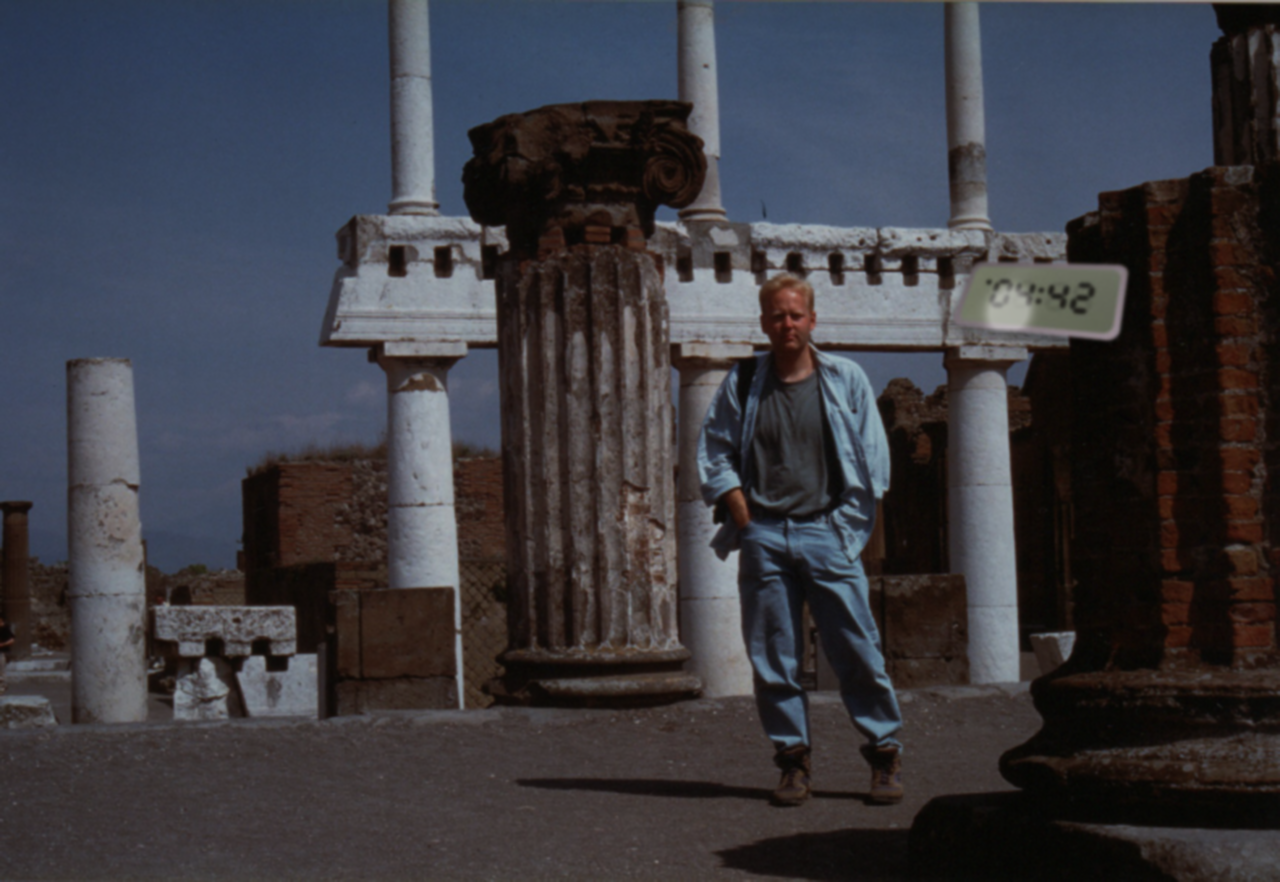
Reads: 4:42
